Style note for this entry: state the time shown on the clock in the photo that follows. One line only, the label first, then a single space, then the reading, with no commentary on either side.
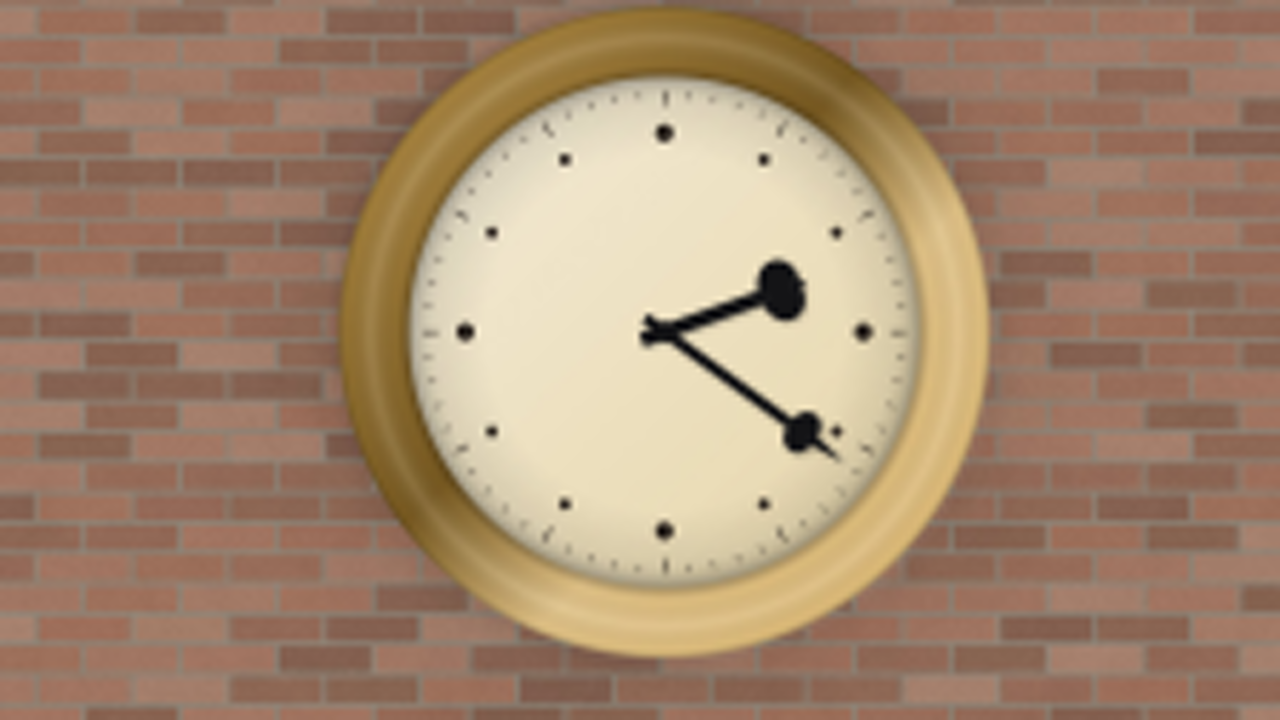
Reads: 2:21
